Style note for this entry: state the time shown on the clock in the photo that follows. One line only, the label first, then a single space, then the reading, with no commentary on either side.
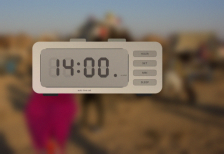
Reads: 14:00
